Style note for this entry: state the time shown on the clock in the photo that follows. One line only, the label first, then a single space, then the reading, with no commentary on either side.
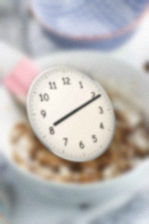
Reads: 8:11
